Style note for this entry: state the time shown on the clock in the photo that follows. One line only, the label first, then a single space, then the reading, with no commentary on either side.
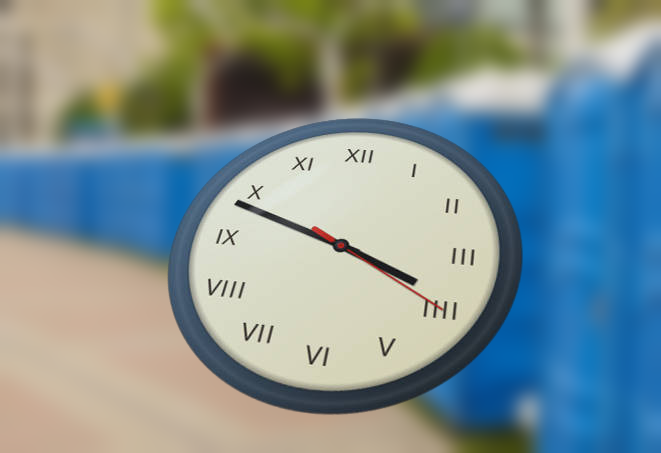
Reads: 3:48:20
